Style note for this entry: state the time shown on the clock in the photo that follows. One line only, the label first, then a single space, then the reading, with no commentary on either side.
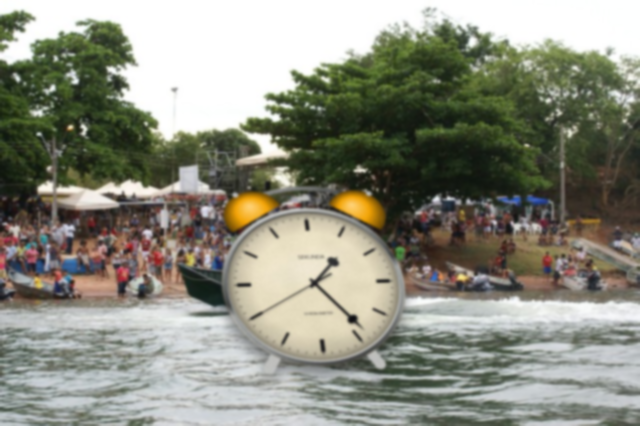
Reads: 1:23:40
